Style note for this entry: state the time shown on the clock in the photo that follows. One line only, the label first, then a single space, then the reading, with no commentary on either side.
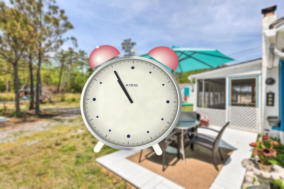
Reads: 10:55
